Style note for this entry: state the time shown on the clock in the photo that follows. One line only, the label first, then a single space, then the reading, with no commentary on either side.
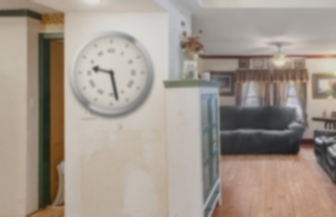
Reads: 9:28
